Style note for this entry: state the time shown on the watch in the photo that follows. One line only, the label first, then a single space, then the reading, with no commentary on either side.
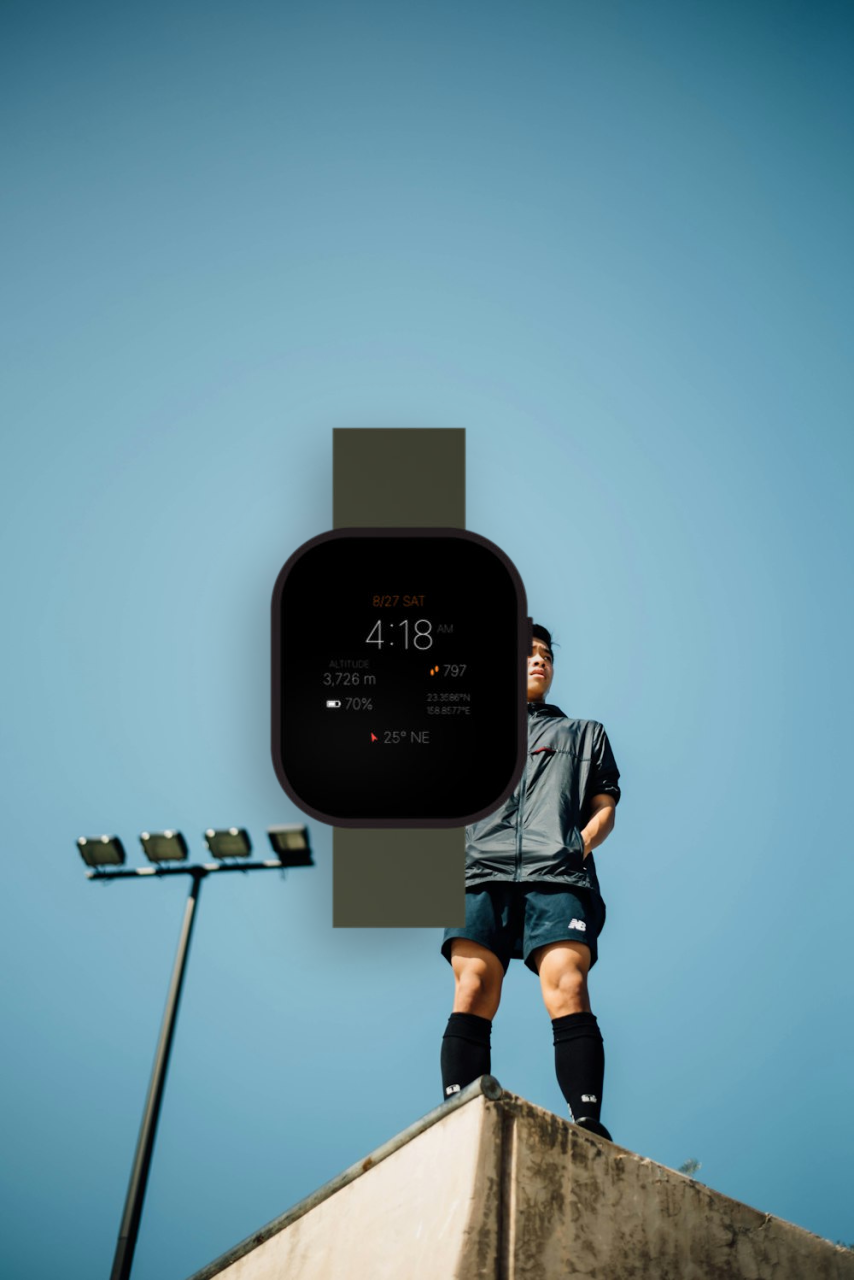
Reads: 4:18
